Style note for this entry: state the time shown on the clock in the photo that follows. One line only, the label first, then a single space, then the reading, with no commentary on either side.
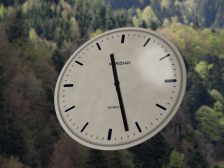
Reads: 11:27
